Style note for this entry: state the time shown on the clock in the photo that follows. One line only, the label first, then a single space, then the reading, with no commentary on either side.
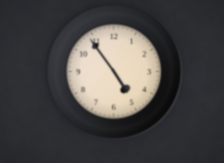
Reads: 4:54
